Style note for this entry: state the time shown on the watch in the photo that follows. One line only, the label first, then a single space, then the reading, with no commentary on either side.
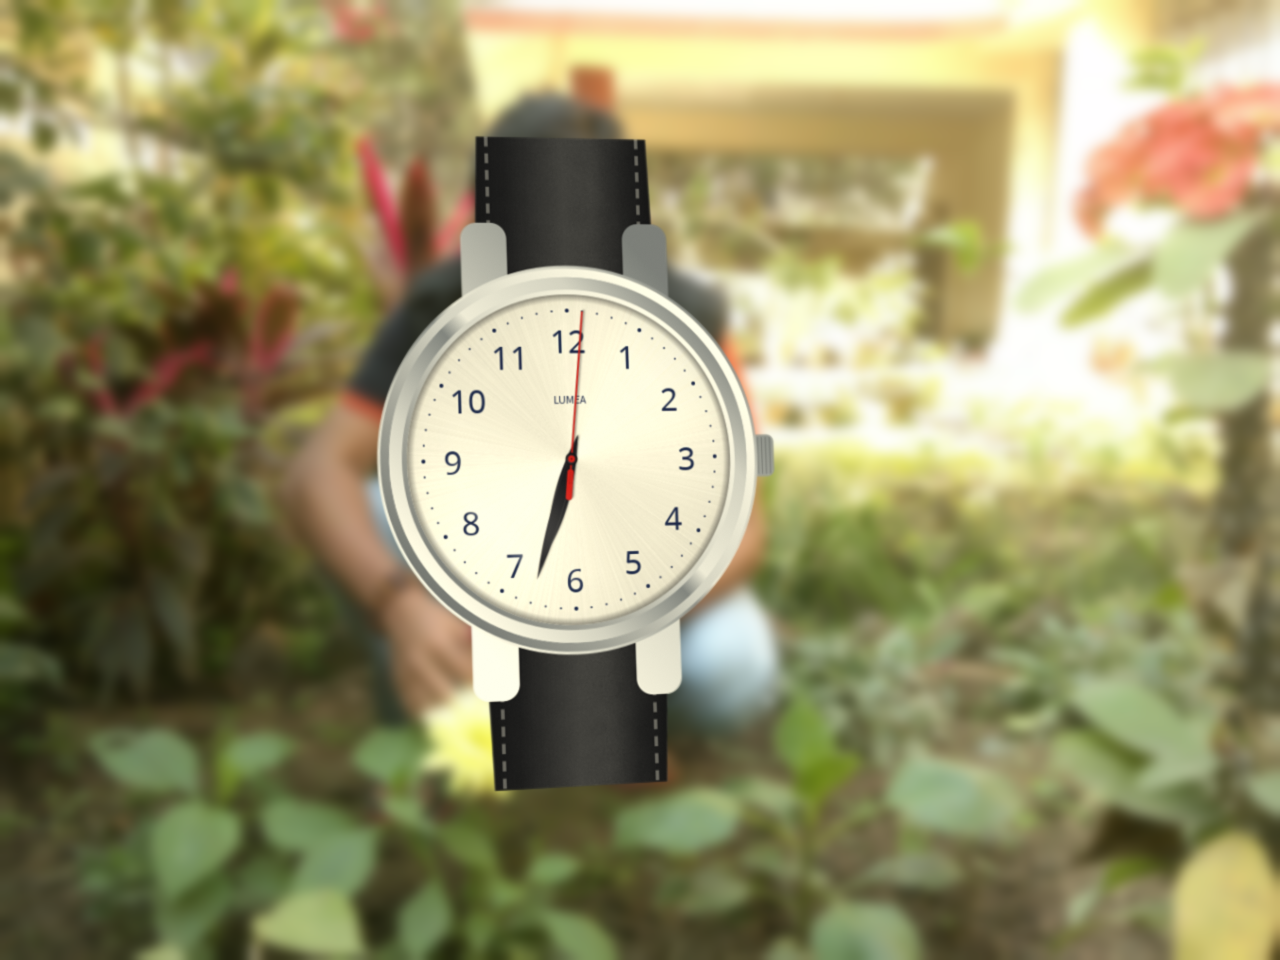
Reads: 6:33:01
